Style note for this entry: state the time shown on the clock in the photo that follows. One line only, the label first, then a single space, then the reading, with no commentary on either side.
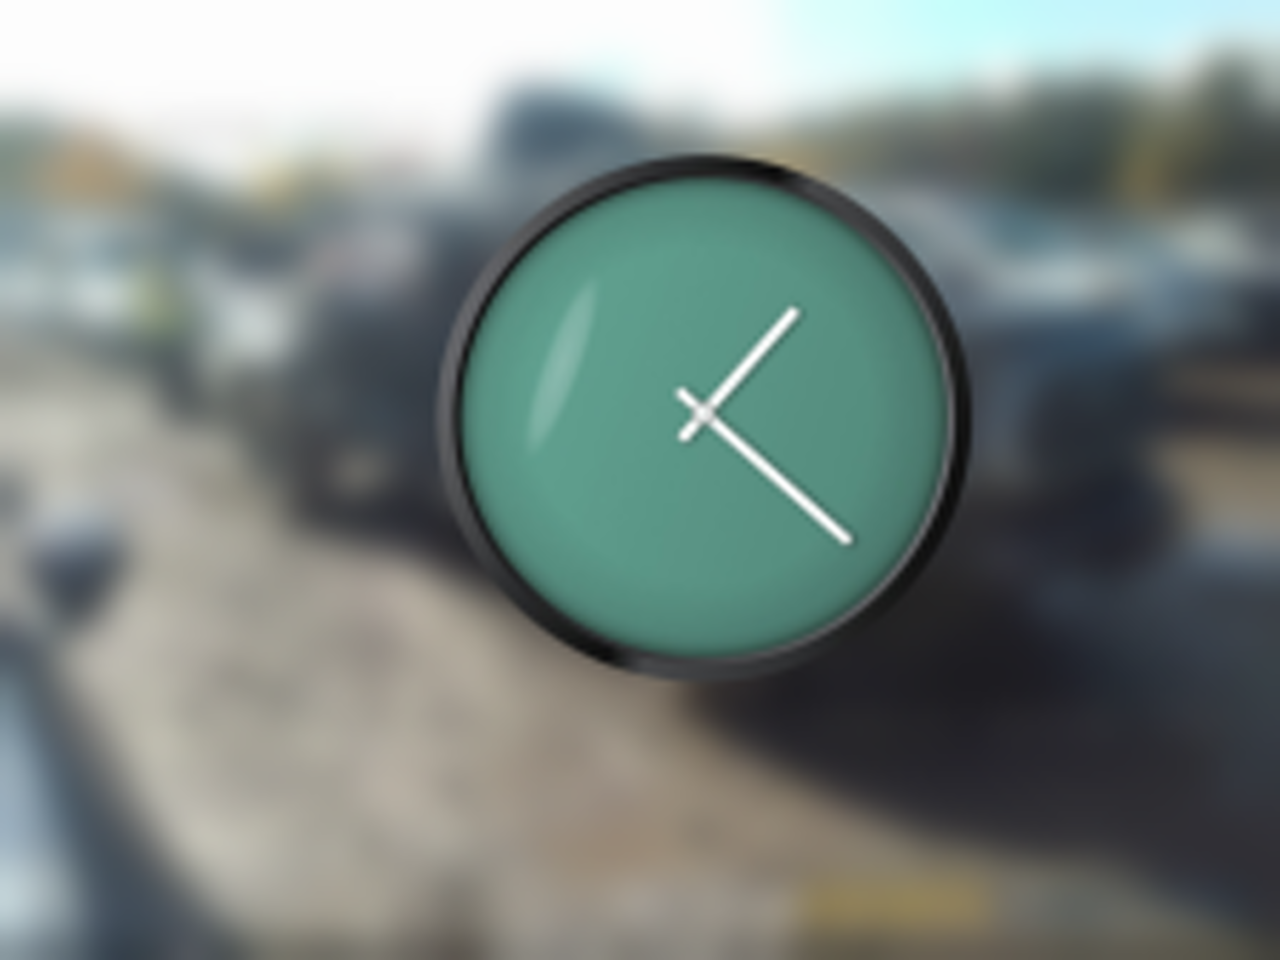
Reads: 1:22
